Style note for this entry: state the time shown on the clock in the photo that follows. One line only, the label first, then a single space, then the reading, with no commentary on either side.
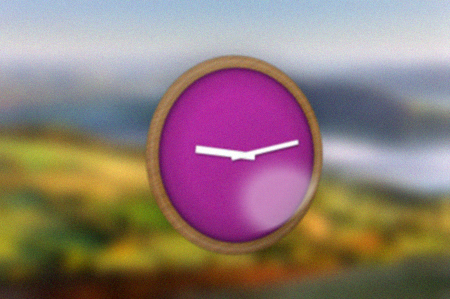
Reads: 9:13
